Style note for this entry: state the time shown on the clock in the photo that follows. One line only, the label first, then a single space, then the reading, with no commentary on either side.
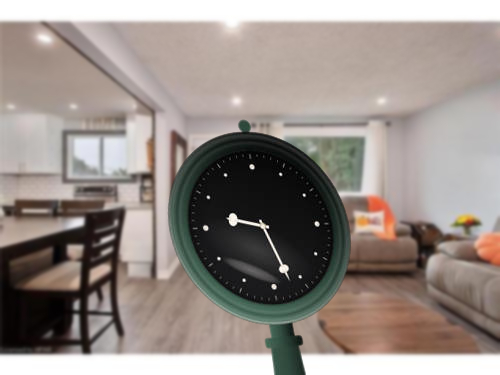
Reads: 9:27
